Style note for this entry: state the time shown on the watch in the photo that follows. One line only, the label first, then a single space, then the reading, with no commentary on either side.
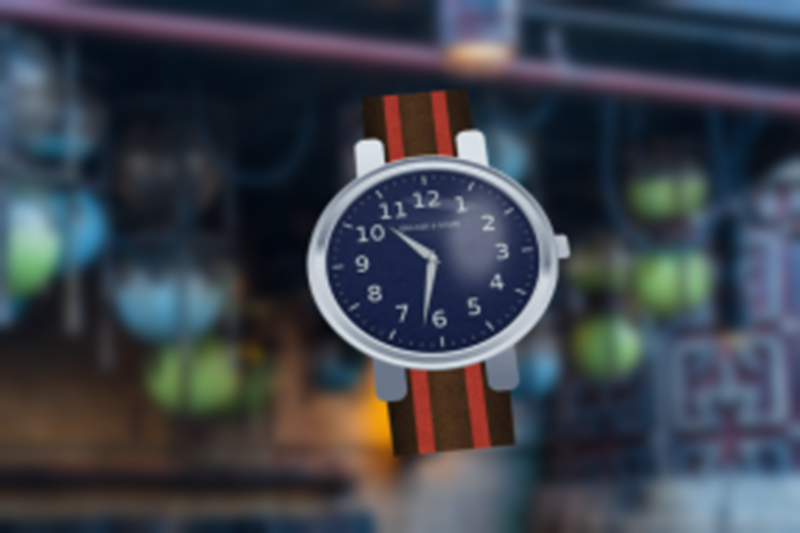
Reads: 10:32
